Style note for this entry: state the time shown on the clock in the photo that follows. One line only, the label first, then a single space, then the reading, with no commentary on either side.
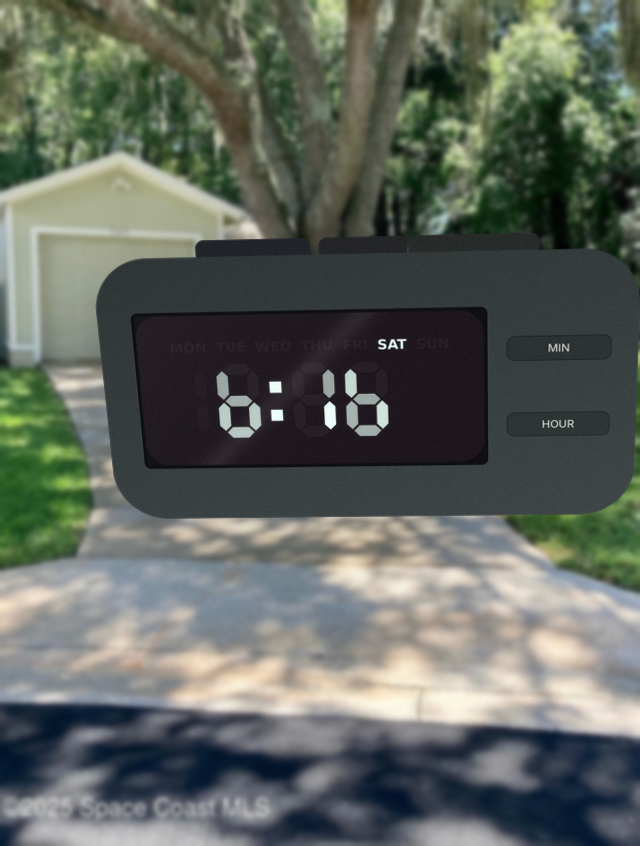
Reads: 6:16
